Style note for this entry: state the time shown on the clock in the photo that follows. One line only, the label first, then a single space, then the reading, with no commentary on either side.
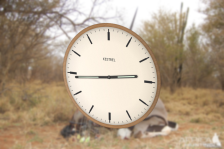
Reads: 2:44
